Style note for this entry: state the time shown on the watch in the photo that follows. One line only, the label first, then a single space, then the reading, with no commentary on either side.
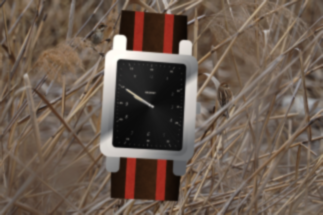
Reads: 9:50
